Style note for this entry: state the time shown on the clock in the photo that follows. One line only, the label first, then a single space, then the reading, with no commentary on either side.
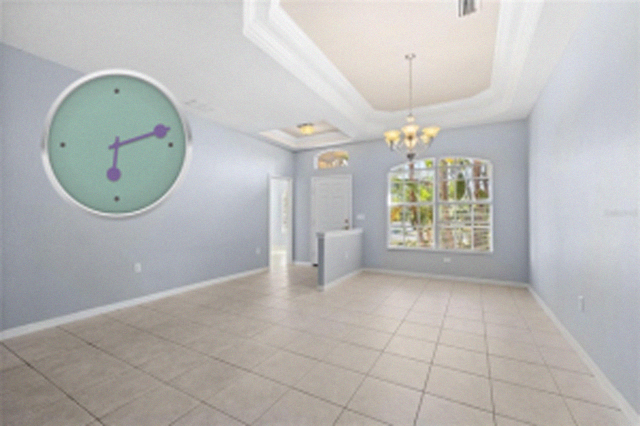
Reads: 6:12
